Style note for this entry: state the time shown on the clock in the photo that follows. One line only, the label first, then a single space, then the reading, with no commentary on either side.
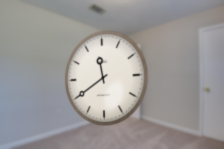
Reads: 11:40
